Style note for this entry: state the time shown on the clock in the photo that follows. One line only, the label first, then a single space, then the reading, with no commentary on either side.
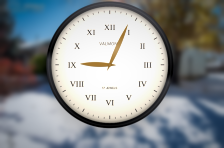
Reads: 9:04
